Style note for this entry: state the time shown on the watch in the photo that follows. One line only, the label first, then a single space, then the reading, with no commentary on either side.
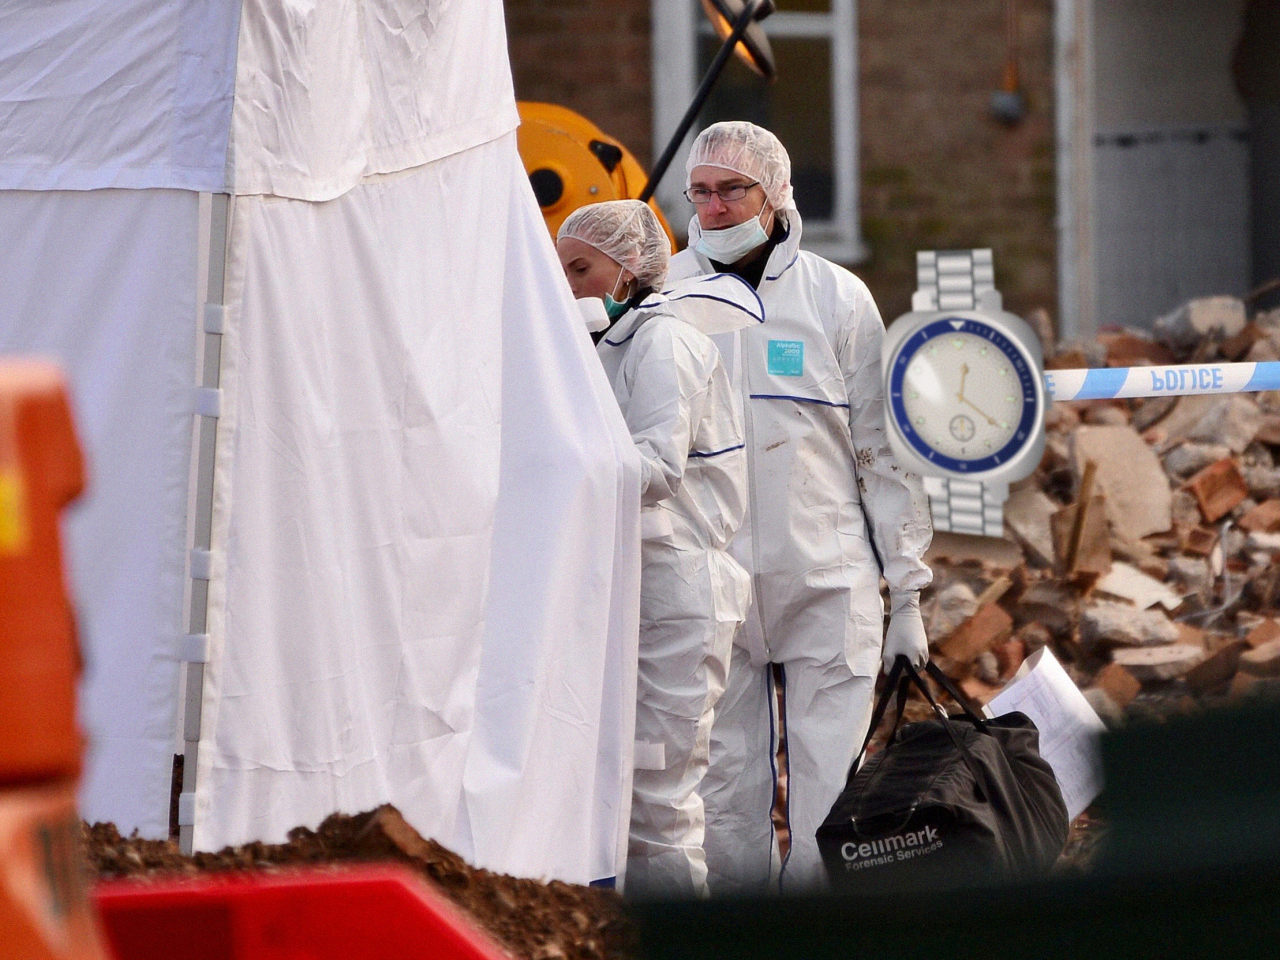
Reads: 12:21
